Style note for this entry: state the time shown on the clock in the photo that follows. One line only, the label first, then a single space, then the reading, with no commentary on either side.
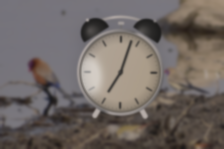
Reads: 7:03
